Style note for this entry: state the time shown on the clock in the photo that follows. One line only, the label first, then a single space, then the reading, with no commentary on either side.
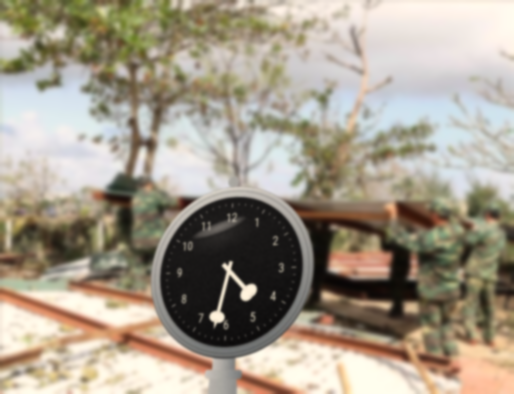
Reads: 4:32
